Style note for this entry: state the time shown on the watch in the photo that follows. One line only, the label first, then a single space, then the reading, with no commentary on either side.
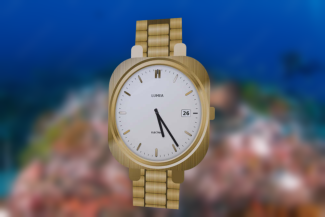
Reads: 5:24
